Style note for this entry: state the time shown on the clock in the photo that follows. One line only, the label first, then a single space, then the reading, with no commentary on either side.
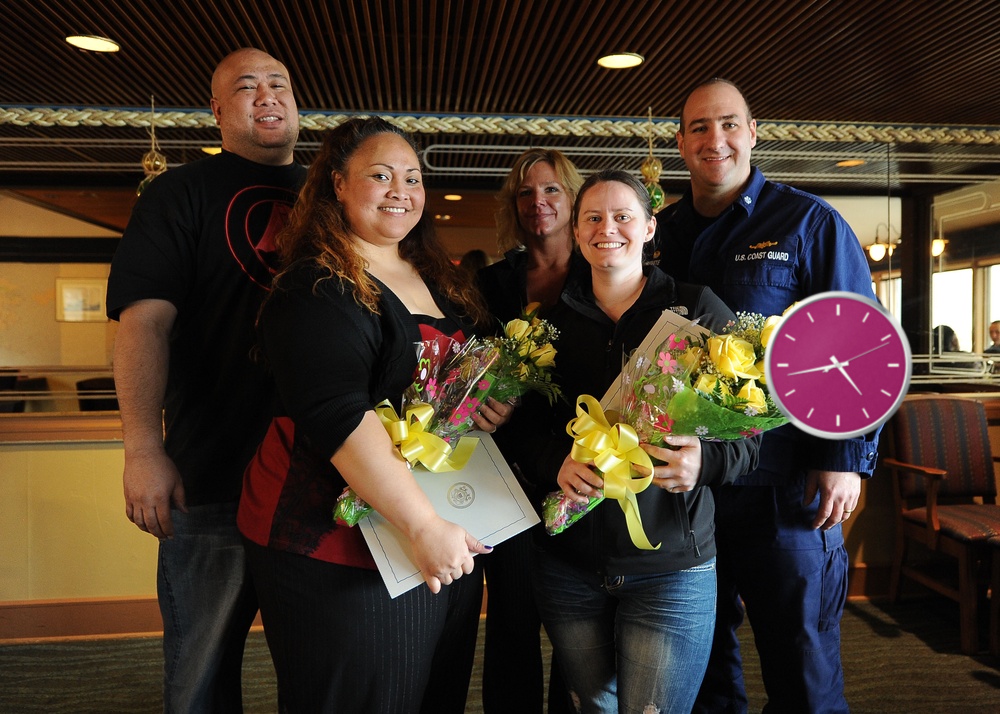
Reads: 4:43:11
